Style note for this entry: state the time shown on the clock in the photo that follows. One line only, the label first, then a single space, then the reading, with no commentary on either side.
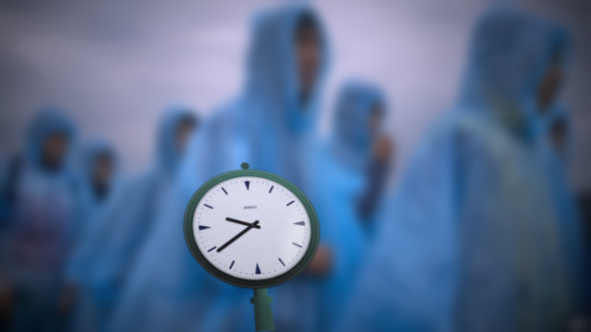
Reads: 9:39
